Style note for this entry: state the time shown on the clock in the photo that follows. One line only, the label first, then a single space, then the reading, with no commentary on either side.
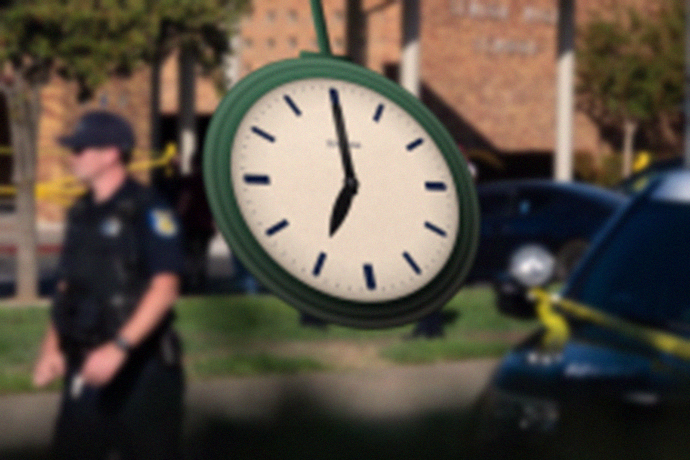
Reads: 7:00
